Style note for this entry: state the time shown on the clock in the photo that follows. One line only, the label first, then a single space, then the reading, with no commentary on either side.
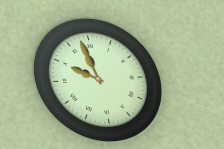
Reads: 9:58
